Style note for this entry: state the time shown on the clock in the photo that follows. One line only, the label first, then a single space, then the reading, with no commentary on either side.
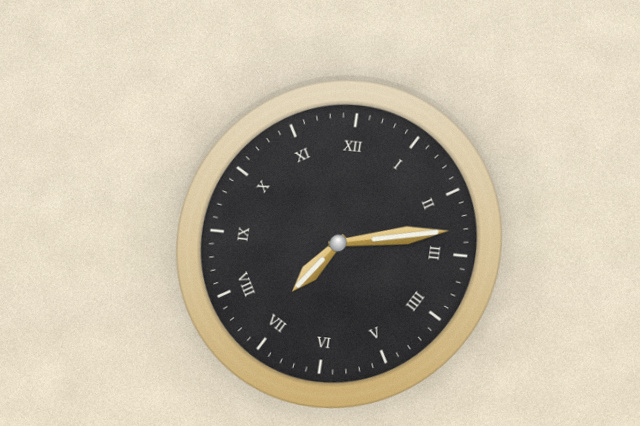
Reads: 7:13
